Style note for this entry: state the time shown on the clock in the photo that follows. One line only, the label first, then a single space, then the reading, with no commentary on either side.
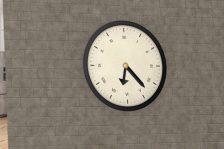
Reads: 6:23
